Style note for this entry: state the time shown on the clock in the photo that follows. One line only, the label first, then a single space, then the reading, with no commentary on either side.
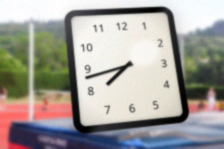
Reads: 7:43
